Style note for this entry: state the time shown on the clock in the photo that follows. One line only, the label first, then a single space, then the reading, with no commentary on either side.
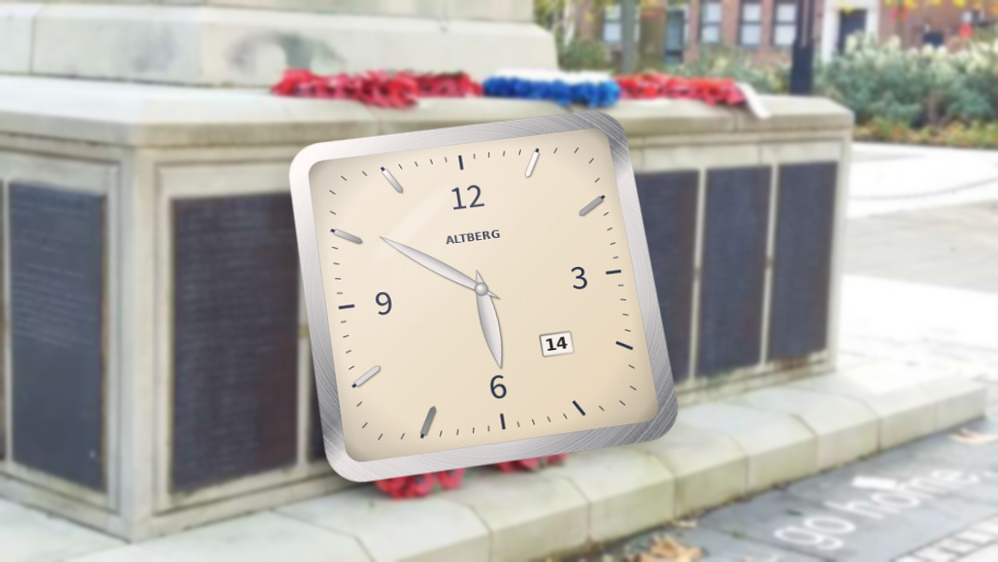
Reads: 5:51
